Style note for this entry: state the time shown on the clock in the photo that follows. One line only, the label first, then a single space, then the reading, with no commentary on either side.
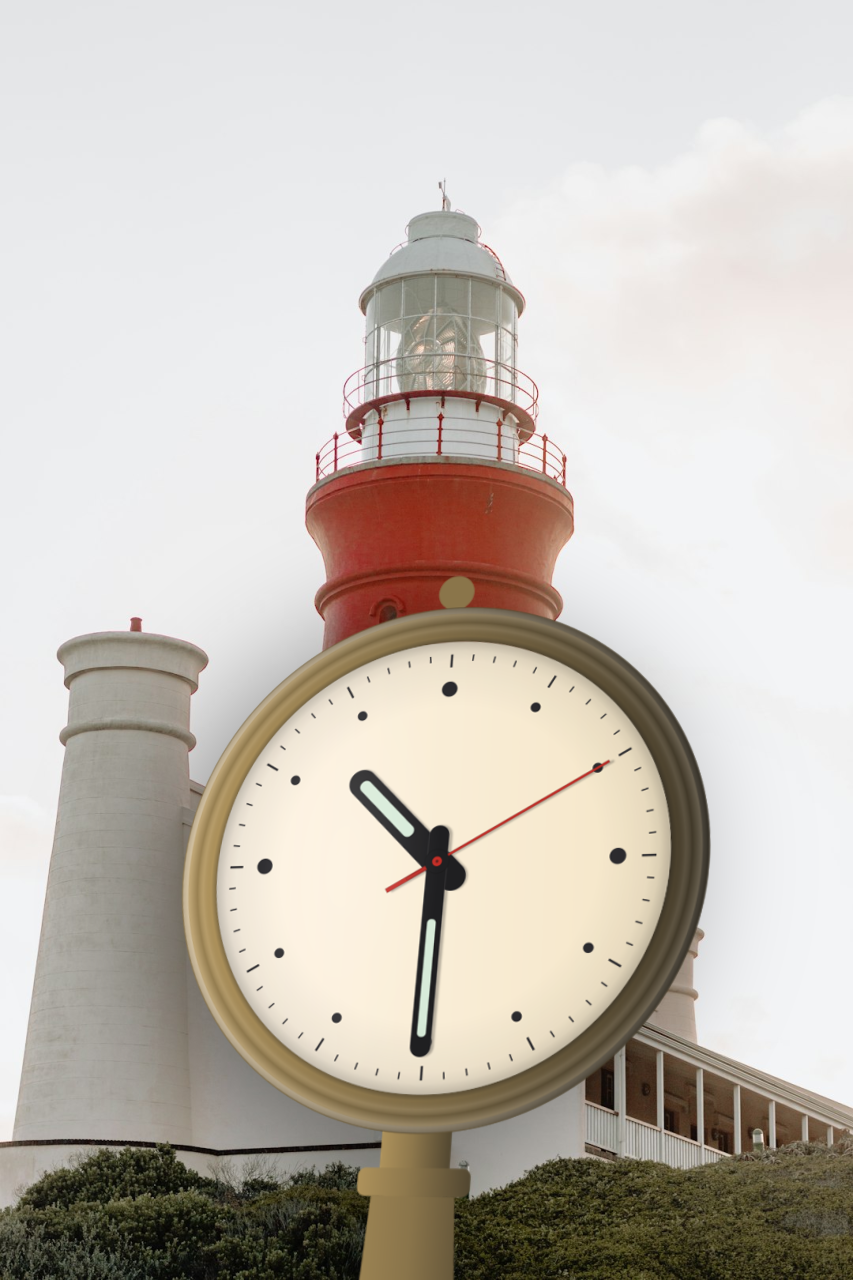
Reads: 10:30:10
